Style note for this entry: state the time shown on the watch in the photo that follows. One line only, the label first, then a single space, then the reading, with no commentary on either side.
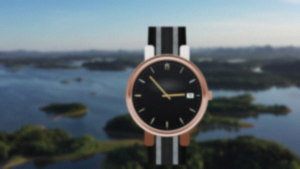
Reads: 2:53
